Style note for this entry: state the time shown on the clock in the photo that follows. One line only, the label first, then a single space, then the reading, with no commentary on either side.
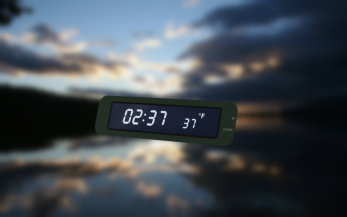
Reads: 2:37
